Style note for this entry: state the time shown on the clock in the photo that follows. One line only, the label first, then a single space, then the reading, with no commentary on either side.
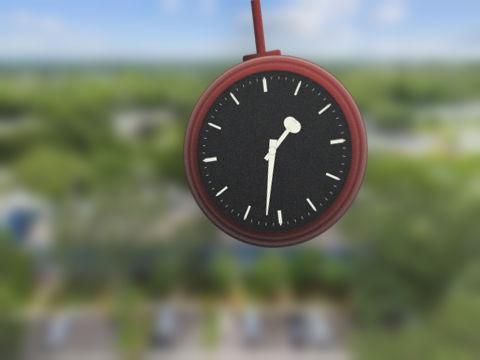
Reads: 1:32
